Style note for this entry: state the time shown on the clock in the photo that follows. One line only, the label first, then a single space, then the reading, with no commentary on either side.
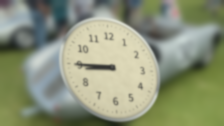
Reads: 8:45
